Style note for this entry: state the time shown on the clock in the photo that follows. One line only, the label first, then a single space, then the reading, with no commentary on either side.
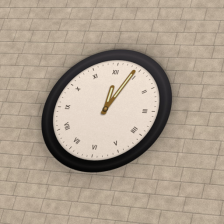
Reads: 12:04
